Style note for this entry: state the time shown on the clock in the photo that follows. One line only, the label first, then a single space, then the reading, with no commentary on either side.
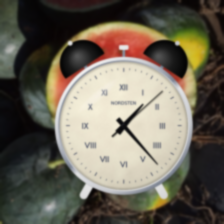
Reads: 1:23:08
